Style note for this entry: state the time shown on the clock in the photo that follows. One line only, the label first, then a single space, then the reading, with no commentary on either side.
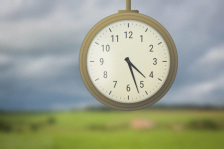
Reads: 4:27
